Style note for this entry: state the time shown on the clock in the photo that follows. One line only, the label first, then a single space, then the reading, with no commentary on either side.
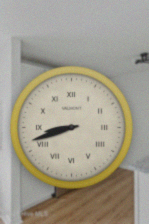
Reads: 8:42
